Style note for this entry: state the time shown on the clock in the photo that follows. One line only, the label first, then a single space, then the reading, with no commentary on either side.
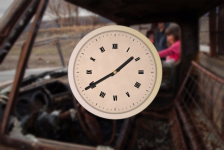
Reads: 1:40
